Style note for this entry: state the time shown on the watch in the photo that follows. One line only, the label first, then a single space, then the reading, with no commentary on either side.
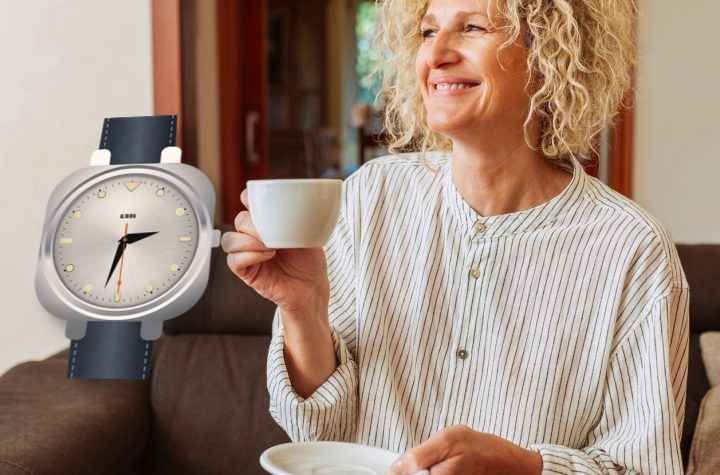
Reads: 2:32:30
